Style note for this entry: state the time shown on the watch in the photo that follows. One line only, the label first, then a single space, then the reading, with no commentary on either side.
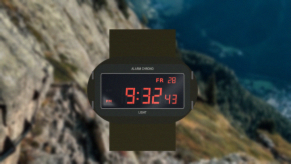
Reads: 9:32:43
